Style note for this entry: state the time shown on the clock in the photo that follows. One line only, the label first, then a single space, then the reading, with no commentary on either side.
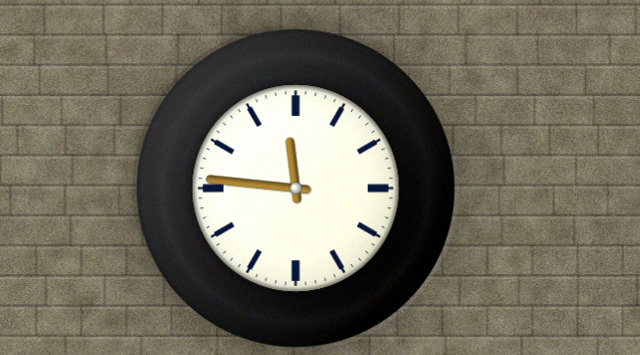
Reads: 11:46
